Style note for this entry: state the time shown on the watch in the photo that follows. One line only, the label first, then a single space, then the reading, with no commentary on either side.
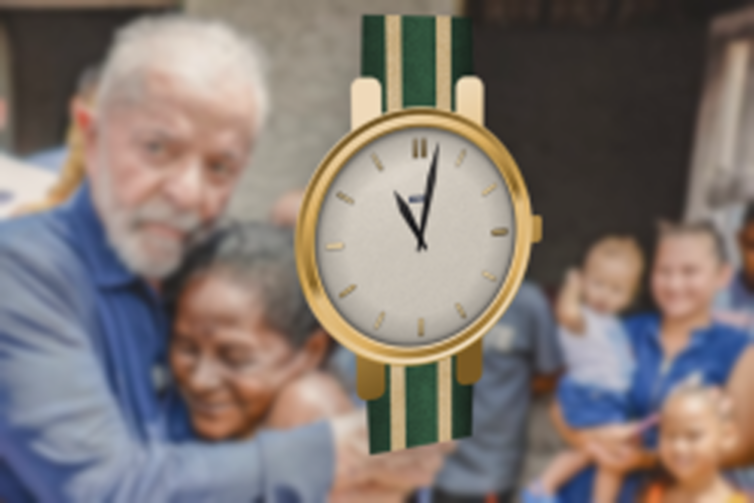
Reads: 11:02
